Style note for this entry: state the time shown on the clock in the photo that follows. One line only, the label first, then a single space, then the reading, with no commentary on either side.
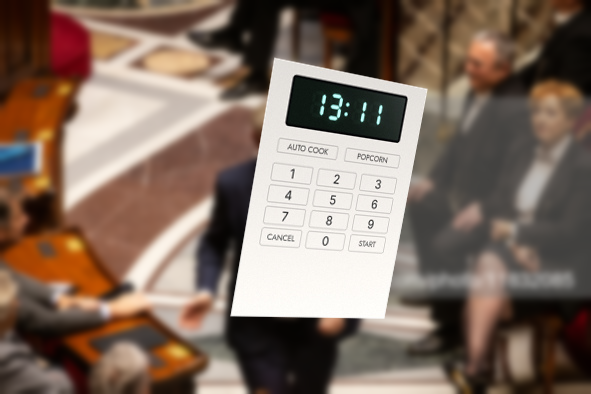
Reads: 13:11
